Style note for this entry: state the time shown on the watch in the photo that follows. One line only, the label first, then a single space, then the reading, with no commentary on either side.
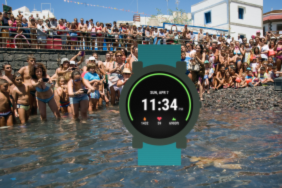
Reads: 11:34
